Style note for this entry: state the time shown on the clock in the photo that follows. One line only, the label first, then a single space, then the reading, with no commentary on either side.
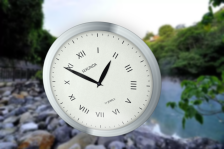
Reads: 1:54
